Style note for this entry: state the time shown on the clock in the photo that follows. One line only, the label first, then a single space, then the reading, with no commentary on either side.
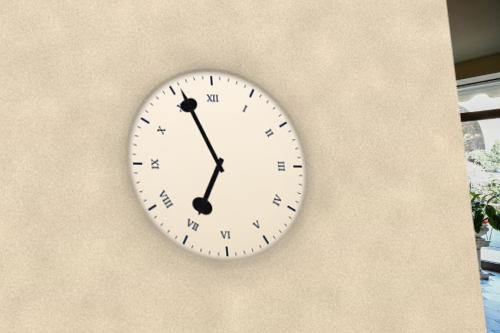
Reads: 6:56
